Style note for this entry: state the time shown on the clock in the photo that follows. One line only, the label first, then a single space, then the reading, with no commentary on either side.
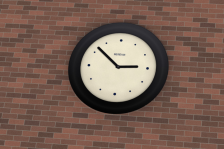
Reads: 2:52
